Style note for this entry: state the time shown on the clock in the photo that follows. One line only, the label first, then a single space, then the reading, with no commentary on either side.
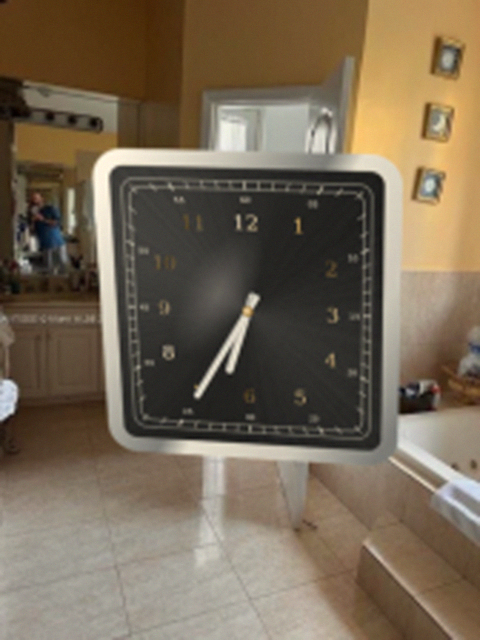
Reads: 6:35
